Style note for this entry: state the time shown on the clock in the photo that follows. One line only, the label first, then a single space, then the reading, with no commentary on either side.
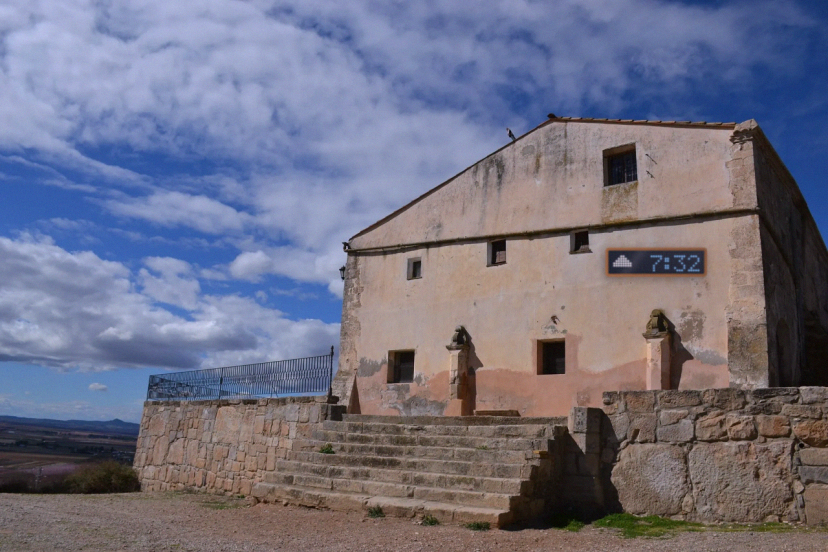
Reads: 7:32
